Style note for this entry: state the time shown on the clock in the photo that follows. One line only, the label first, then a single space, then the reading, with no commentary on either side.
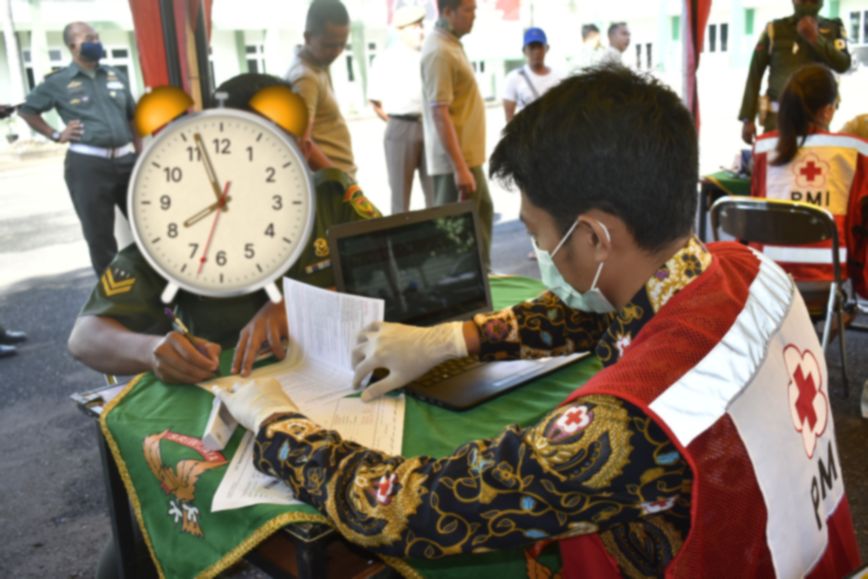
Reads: 7:56:33
